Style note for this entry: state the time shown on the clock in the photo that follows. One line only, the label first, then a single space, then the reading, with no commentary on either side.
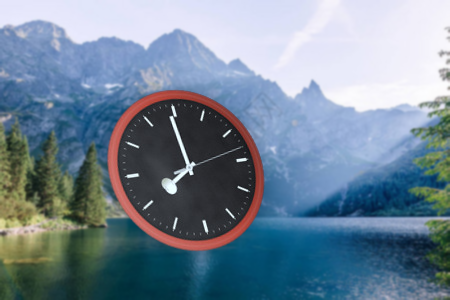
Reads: 7:59:13
